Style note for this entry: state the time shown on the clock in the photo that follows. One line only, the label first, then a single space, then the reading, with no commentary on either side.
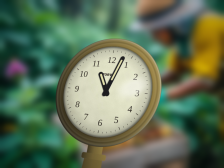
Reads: 11:03
